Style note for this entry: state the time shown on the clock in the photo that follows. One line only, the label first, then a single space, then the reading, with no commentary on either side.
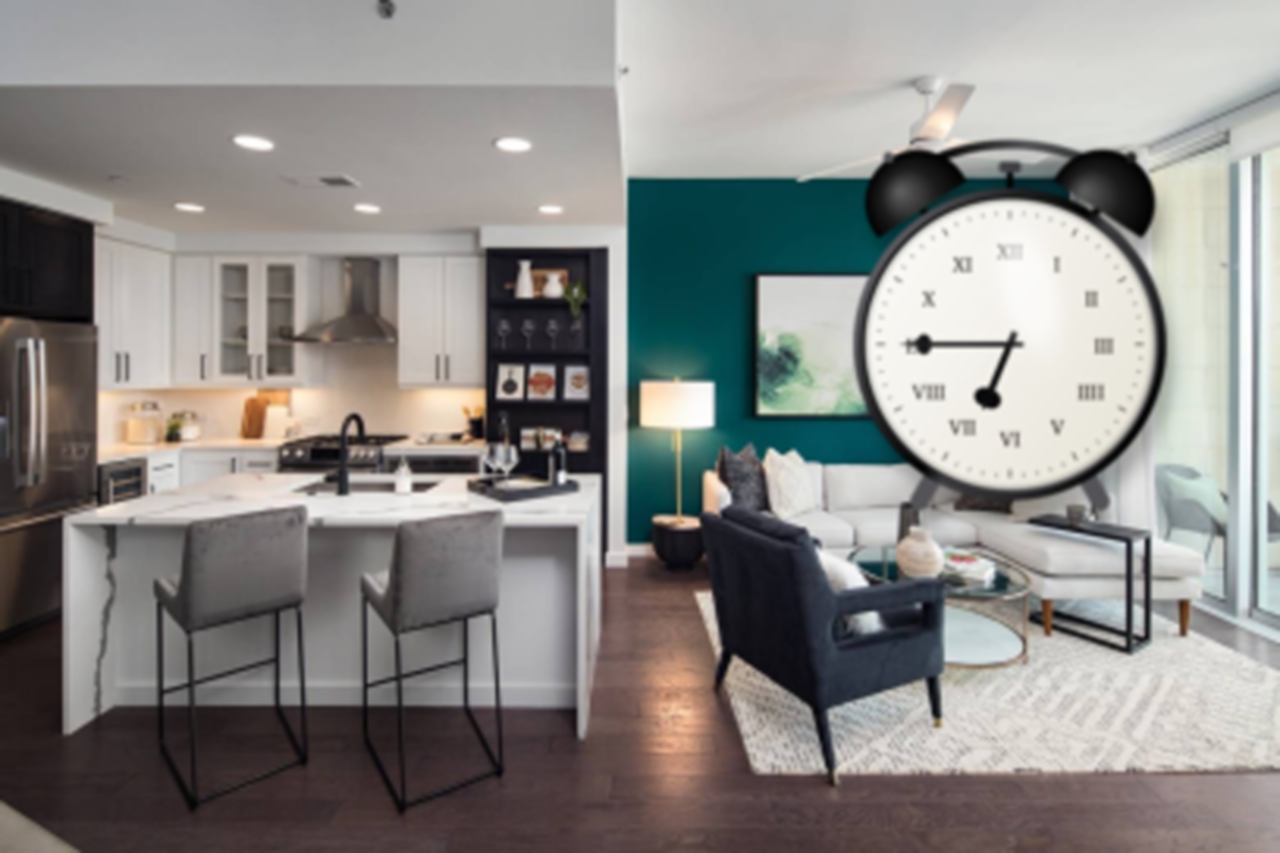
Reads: 6:45
